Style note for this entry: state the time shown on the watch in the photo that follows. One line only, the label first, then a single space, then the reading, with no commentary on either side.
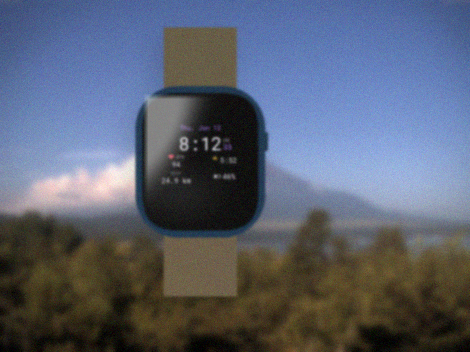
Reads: 8:12
